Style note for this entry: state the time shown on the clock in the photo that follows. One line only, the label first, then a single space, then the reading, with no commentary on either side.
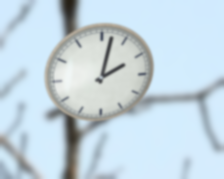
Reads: 2:02
